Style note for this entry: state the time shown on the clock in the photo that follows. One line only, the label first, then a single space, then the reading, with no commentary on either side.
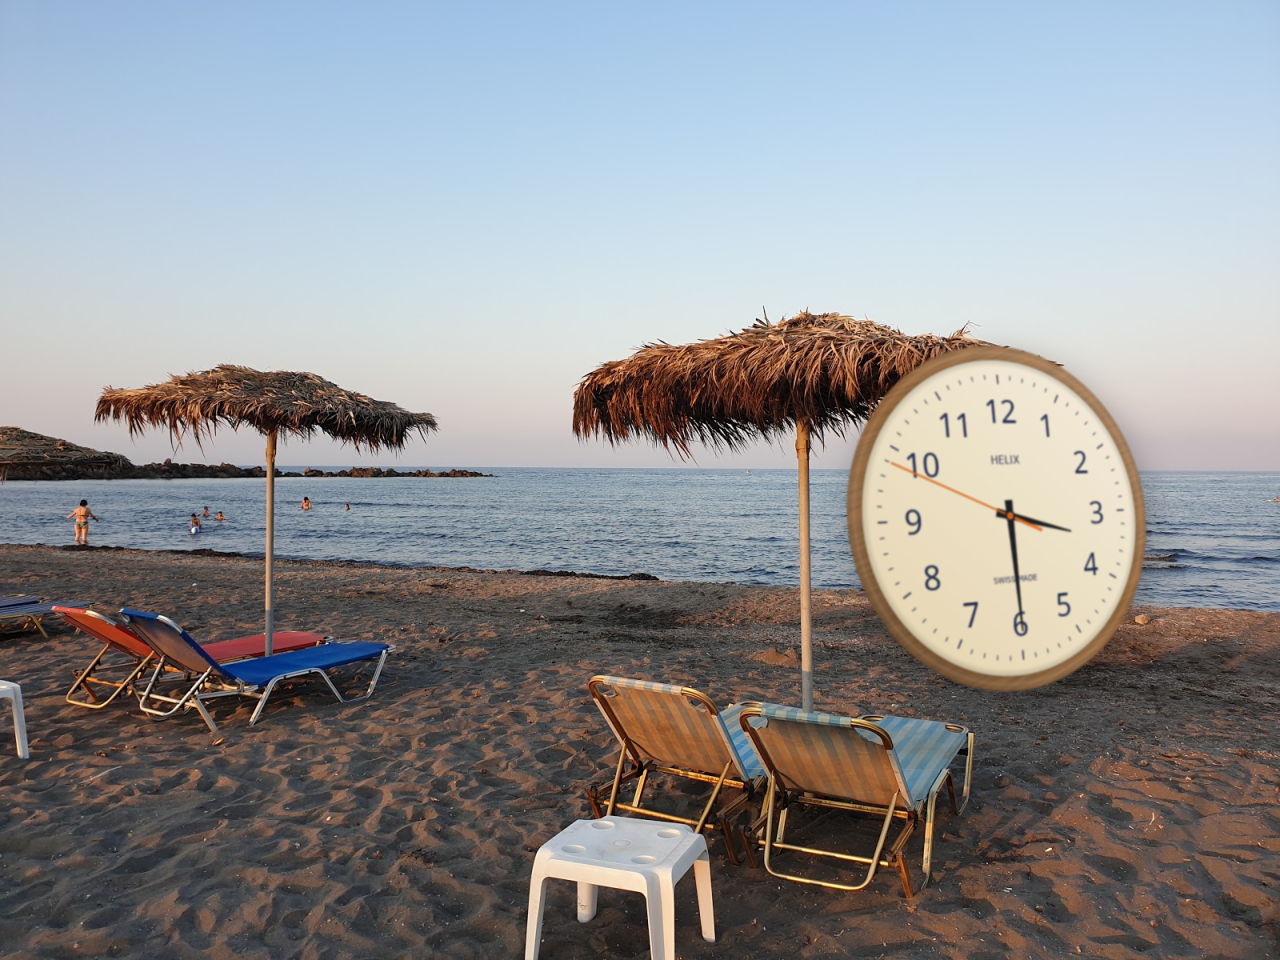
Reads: 3:29:49
